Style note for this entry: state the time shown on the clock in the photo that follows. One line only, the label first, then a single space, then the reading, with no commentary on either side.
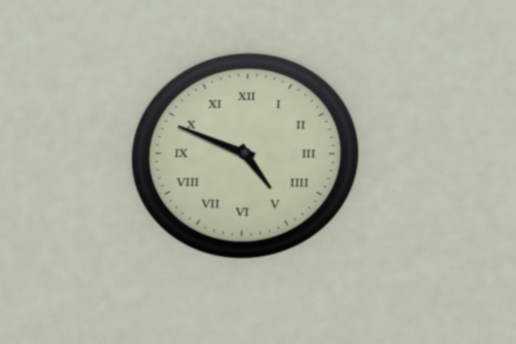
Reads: 4:49
